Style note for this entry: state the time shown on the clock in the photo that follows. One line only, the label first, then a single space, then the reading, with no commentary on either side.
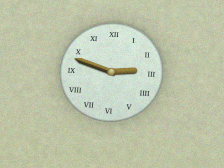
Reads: 2:48
